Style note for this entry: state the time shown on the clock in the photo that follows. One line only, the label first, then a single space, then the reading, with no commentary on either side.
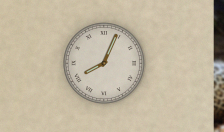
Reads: 8:04
